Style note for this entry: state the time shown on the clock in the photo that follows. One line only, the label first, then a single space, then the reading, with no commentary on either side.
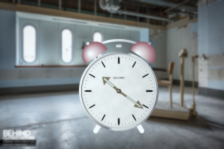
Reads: 10:21
